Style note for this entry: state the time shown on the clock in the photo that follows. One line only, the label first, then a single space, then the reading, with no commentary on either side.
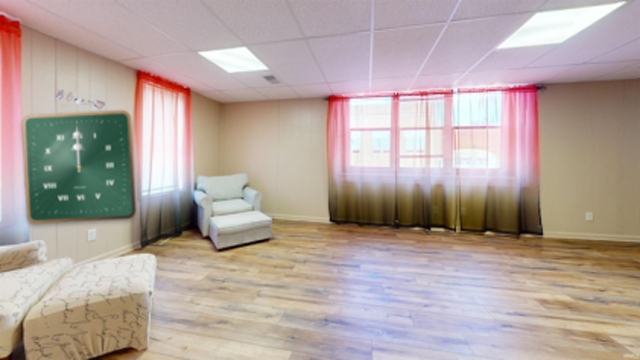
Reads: 12:00
